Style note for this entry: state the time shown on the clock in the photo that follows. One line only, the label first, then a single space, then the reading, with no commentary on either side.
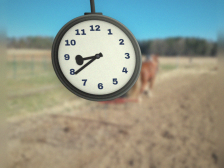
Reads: 8:39
